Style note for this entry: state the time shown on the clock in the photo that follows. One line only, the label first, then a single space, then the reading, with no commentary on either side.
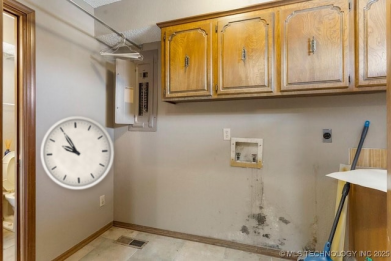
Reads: 9:55
